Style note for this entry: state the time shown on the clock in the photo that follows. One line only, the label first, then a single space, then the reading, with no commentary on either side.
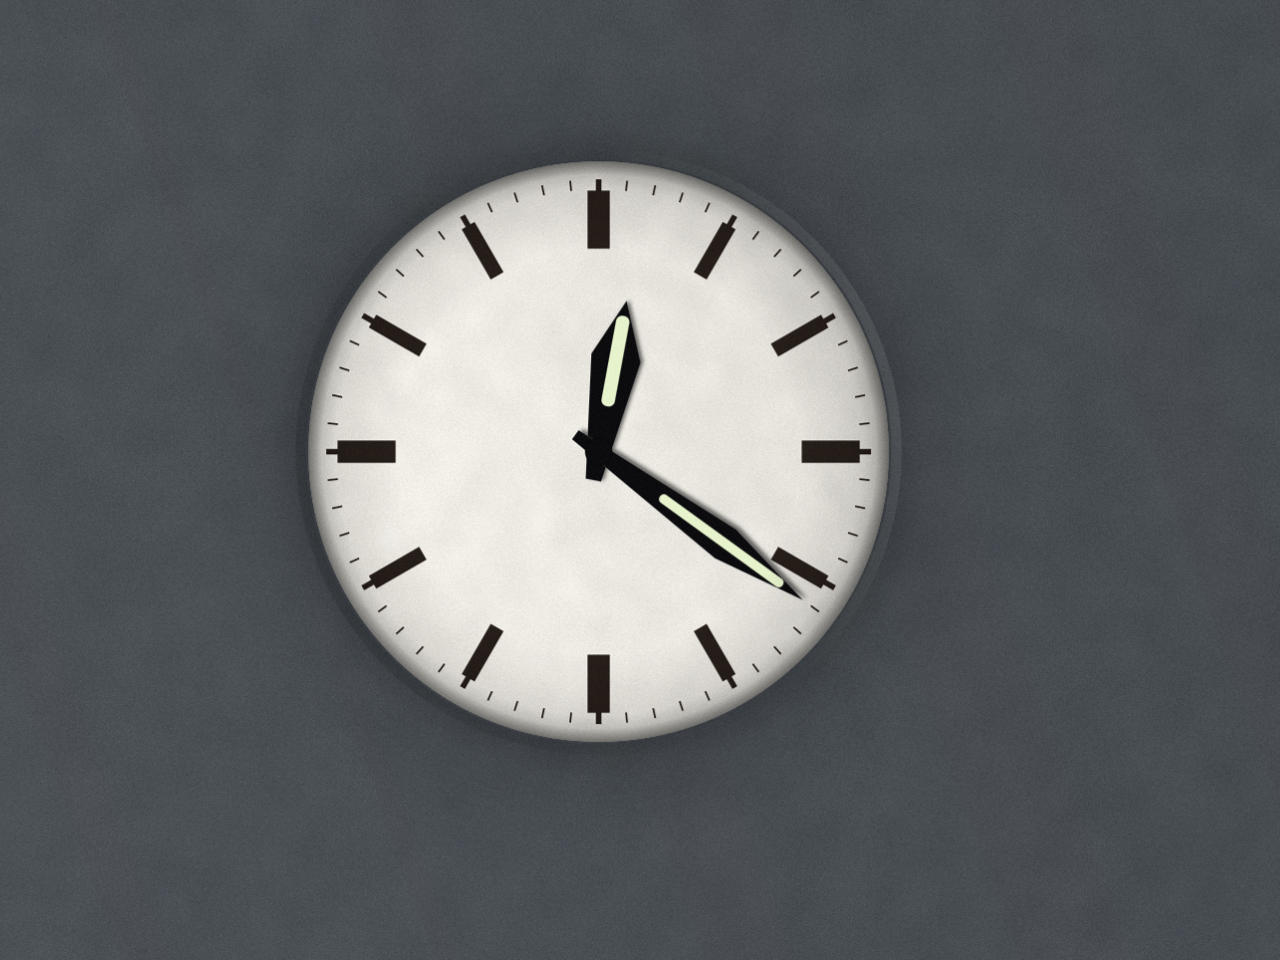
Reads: 12:21
